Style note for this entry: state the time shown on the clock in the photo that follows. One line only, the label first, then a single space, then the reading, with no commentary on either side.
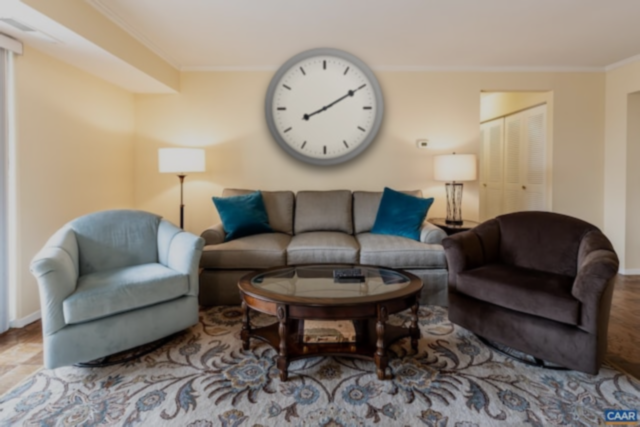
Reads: 8:10
